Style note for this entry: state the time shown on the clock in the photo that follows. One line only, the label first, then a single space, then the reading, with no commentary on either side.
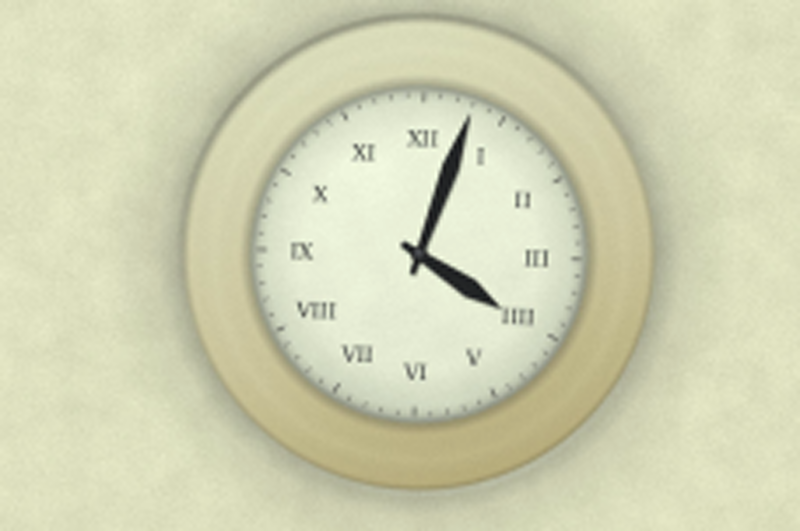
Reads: 4:03
